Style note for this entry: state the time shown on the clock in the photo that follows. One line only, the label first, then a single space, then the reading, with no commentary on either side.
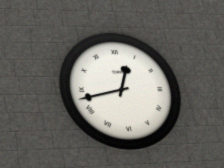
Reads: 12:43
